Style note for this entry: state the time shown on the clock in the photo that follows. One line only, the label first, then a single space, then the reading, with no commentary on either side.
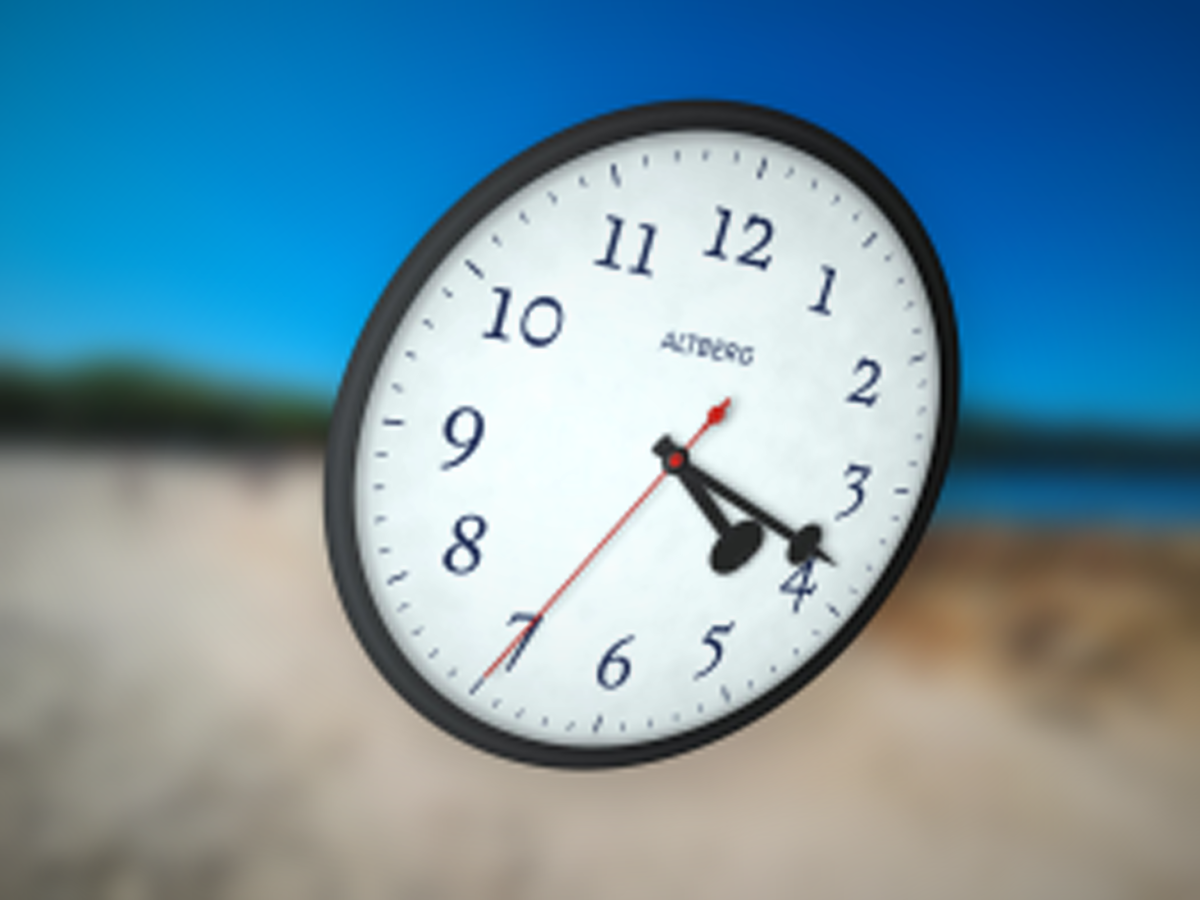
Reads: 4:18:35
